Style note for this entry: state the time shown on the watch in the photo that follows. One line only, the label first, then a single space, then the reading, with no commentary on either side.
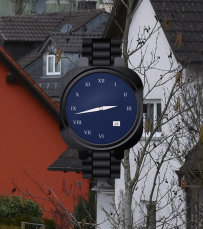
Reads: 2:43
